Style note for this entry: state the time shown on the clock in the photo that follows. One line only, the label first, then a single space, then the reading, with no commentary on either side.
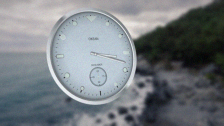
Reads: 3:18
